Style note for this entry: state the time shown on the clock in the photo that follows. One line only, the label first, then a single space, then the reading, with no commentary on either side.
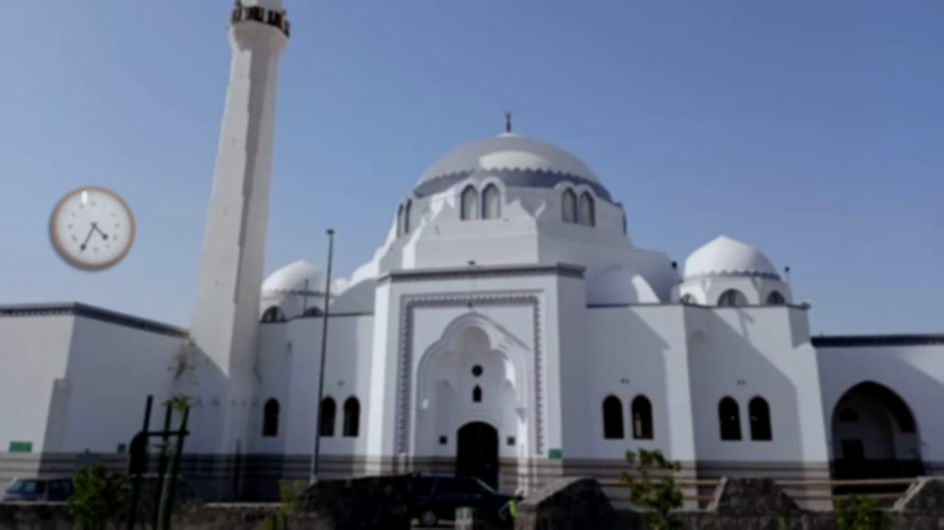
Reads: 4:35
